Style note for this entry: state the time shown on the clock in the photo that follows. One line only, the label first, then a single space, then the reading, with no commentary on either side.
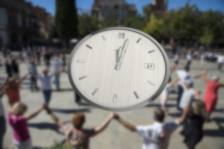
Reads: 12:02
